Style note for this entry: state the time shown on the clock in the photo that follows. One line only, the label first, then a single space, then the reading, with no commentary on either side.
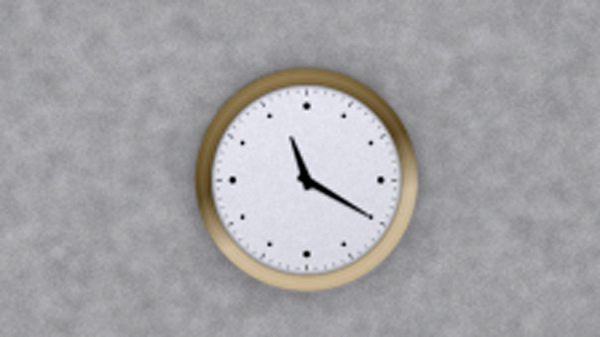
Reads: 11:20
